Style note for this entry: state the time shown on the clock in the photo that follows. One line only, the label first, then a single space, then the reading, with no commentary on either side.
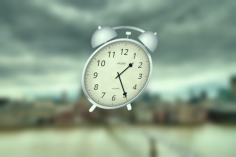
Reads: 1:25
